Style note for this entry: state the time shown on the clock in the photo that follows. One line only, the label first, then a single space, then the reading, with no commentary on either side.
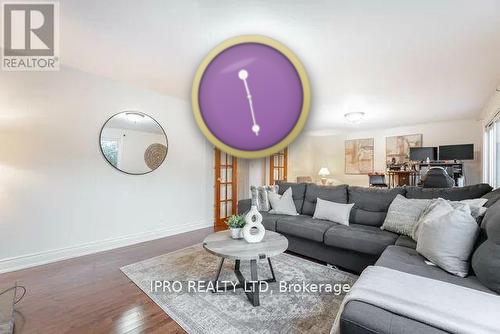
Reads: 11:28
